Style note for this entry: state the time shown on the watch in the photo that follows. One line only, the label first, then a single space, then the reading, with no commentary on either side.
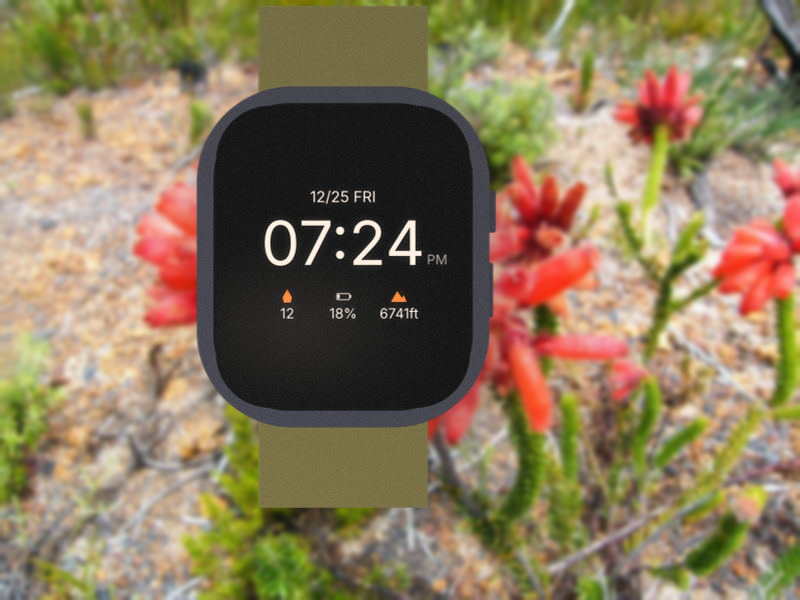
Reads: 7:24
